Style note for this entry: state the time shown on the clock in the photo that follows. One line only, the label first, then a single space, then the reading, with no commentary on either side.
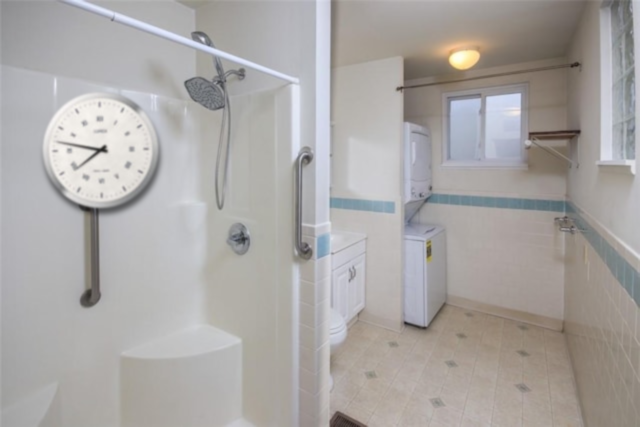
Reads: 7:47
